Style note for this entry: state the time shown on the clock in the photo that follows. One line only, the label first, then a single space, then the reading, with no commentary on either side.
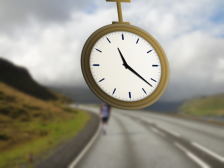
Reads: 11:22
